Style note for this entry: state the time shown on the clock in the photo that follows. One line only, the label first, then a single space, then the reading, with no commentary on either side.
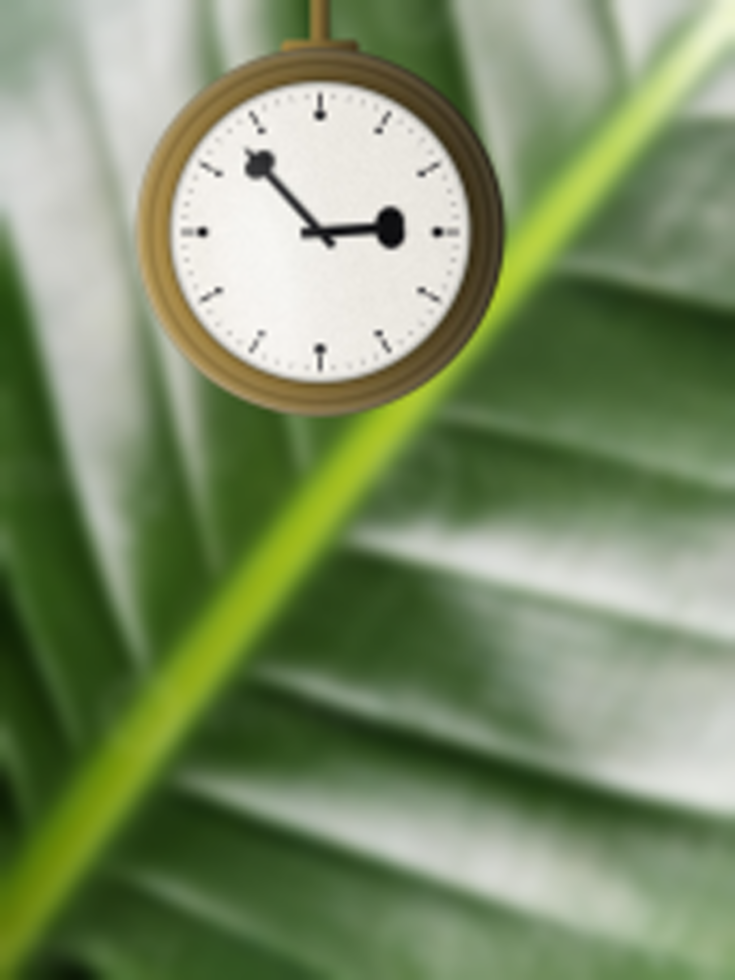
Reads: 2:53
